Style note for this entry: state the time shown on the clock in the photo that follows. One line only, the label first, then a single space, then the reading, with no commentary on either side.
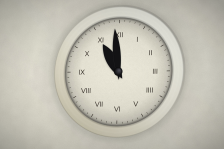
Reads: 10:59
